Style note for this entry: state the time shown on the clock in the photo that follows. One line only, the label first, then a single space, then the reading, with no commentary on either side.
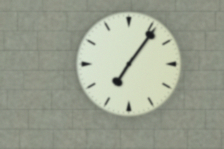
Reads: 7:06
